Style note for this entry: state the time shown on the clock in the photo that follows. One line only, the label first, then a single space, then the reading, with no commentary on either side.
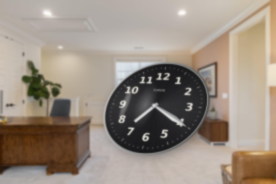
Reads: 7:20
